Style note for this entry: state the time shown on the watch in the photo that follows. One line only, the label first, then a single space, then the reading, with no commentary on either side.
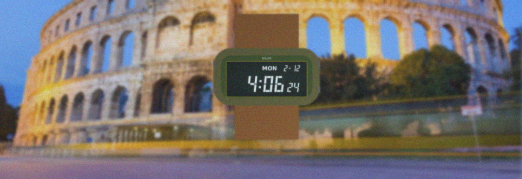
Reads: 4:06:24
